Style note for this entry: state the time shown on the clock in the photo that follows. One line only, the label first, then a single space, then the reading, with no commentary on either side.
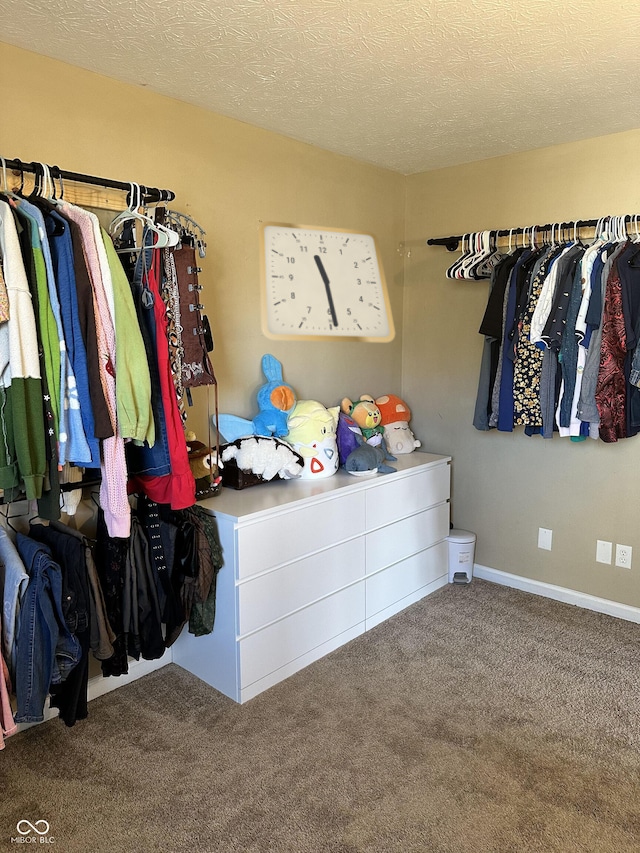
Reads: 11:29
